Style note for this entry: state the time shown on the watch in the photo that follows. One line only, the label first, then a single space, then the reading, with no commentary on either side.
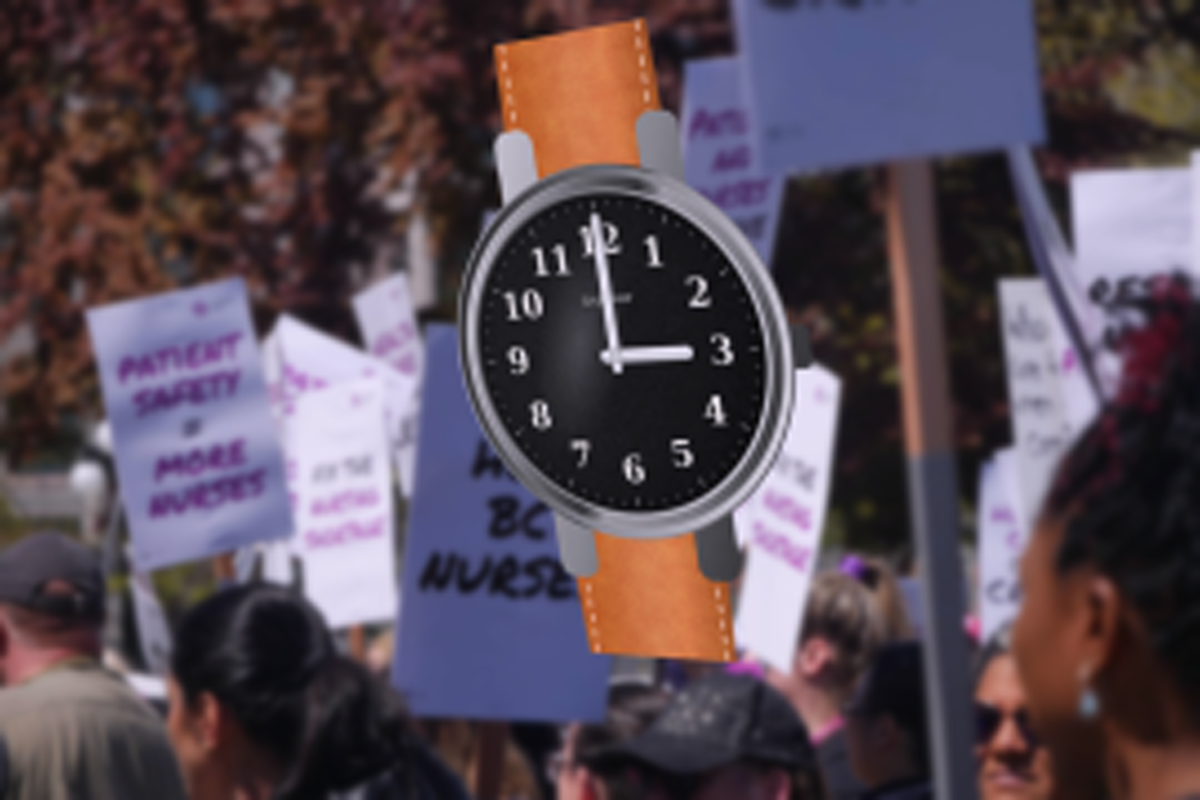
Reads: 3:00
